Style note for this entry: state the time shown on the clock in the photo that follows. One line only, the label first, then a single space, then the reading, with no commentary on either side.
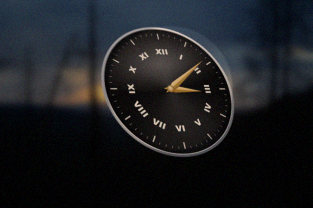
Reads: 3:09
